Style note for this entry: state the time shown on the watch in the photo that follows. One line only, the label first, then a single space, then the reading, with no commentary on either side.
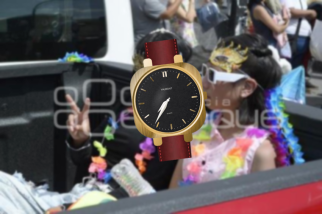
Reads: 7:36
